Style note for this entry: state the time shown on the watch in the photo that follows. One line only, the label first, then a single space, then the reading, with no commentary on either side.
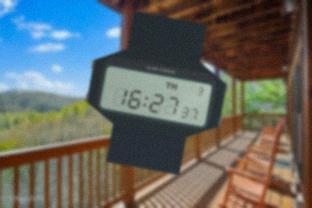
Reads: 16:27
